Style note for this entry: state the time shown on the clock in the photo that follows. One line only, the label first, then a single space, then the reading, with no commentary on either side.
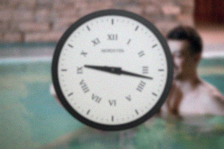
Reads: 9:17
